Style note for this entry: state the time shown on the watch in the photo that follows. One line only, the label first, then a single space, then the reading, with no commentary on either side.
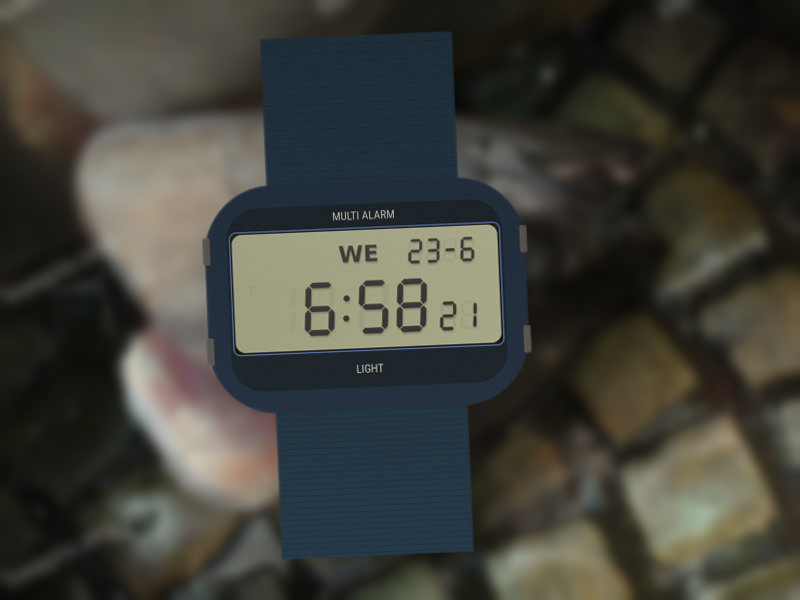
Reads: 6:58:21
